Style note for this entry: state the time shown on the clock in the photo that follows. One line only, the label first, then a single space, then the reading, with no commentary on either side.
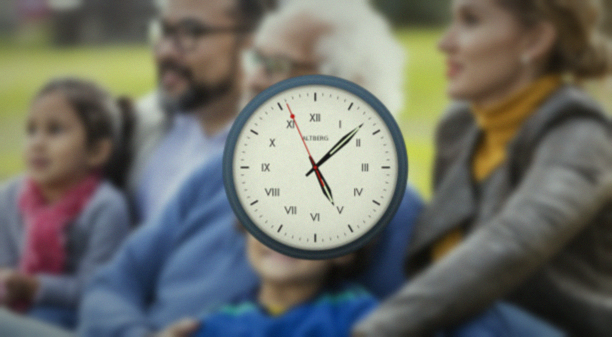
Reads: 5:07:56
